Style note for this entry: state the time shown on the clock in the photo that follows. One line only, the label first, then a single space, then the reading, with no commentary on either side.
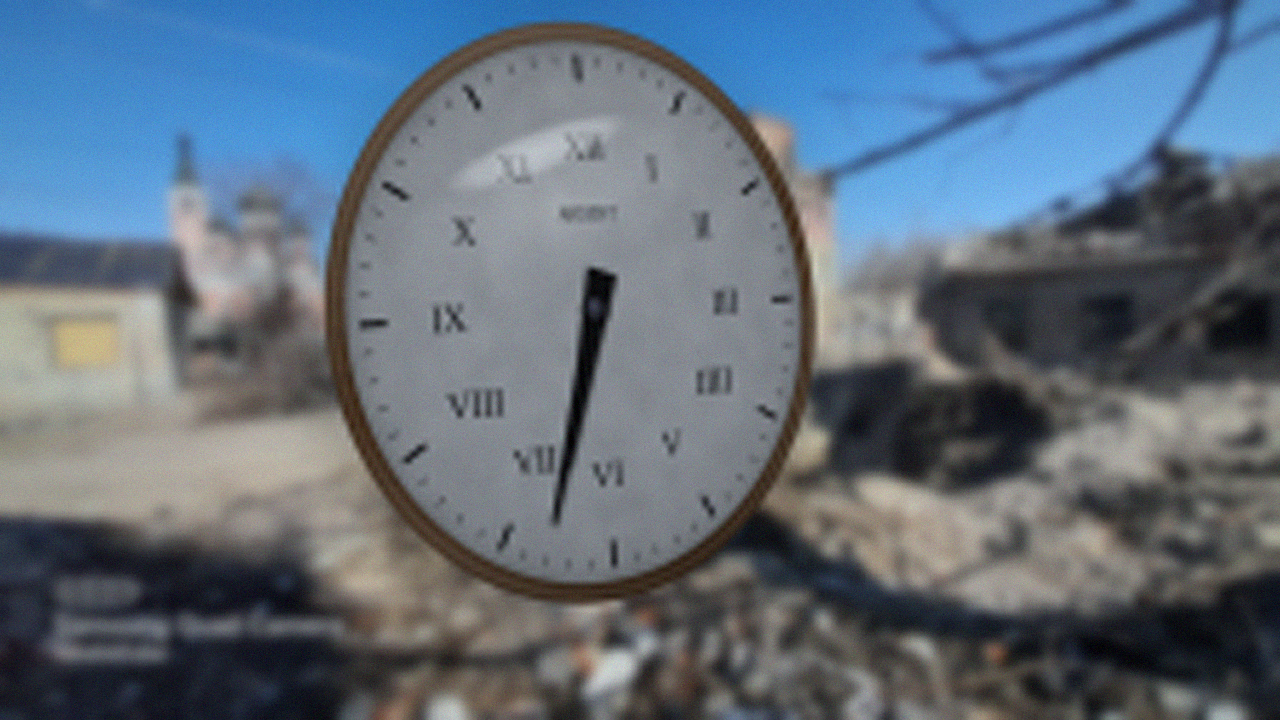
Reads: 6:33
